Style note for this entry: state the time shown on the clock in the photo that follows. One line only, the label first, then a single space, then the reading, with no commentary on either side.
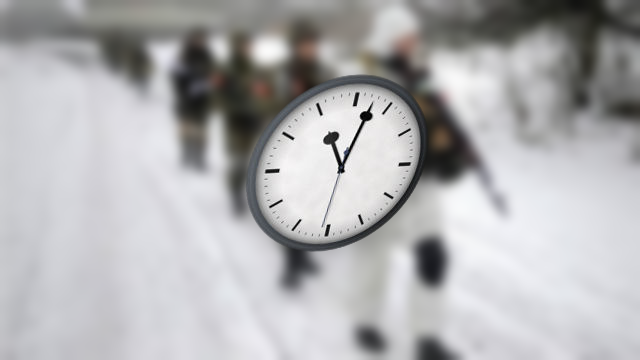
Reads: 11:02:31
